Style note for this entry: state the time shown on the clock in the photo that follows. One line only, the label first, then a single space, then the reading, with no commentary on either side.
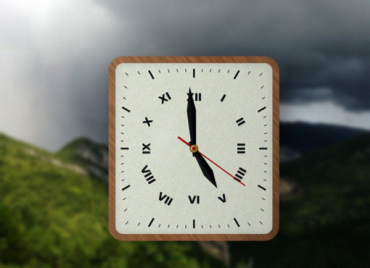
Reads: 4:59:21
